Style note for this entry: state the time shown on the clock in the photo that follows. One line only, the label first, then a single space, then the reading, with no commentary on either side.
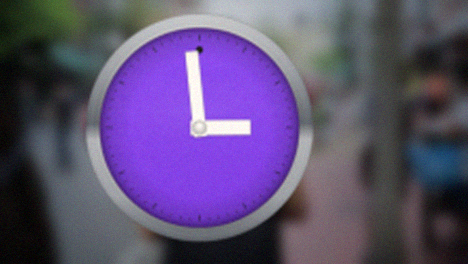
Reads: 2:59
